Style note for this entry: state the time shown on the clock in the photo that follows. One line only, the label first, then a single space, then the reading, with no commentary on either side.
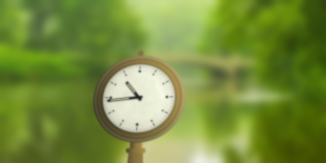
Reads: 10:44
